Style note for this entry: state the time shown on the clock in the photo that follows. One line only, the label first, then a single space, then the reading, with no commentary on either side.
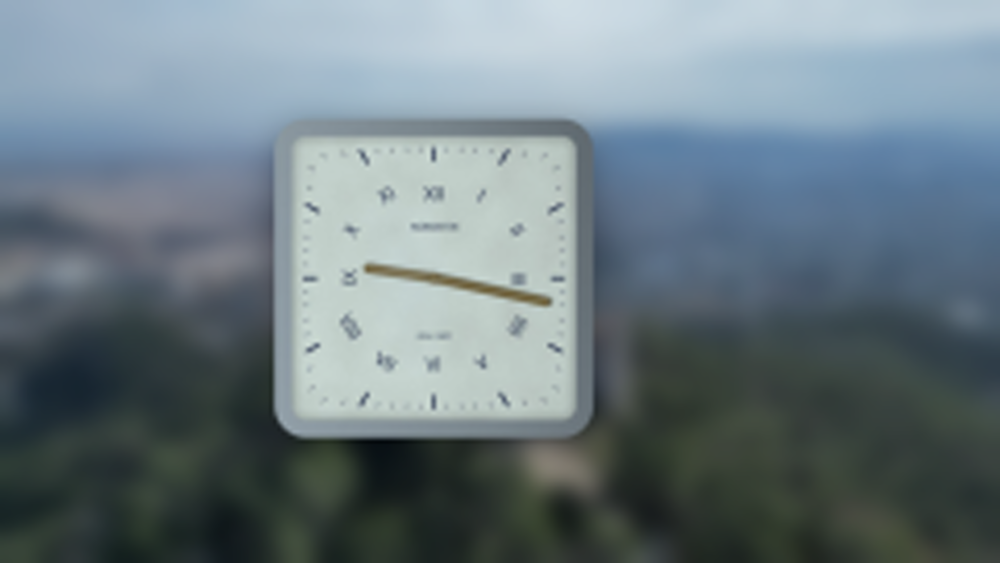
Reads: 9:17
